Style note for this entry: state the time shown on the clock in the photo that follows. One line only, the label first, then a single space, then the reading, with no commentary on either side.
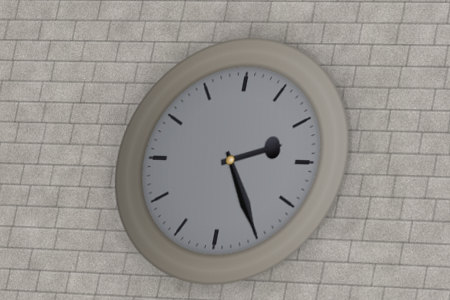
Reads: 2:25
